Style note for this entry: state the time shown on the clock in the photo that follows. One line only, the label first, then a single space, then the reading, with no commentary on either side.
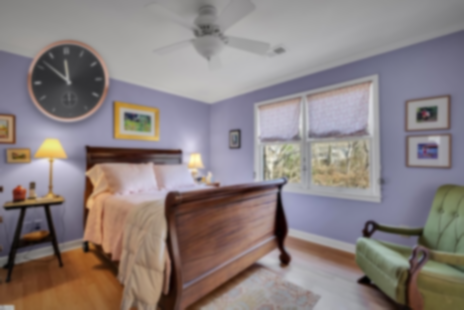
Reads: 11:52
